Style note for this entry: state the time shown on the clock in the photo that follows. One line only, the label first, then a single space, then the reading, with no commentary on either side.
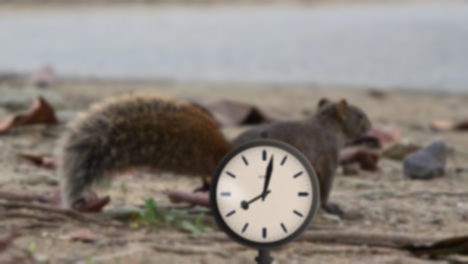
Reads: 8:02
